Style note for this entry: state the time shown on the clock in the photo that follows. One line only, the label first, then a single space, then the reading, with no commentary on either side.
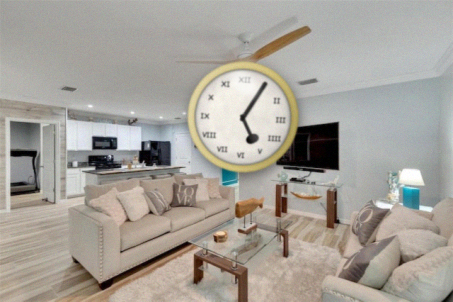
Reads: 5:05
